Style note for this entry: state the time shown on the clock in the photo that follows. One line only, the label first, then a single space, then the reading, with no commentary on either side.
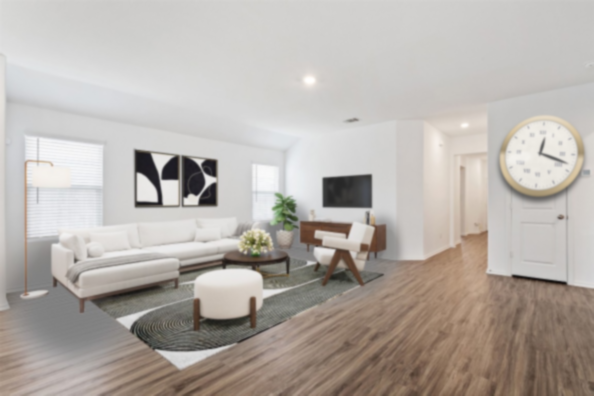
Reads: 12:18
